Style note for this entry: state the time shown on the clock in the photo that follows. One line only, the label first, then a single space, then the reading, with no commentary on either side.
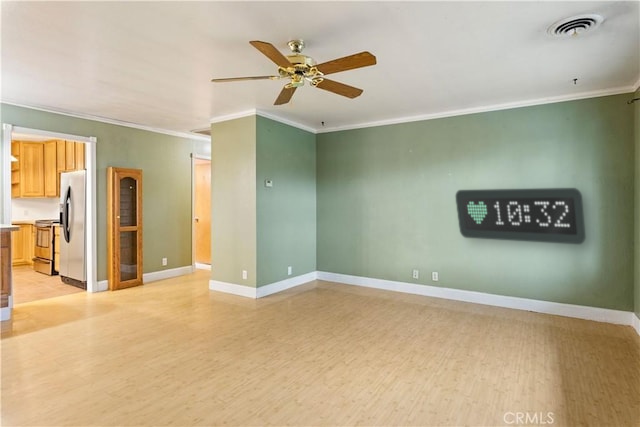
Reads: 10:32
